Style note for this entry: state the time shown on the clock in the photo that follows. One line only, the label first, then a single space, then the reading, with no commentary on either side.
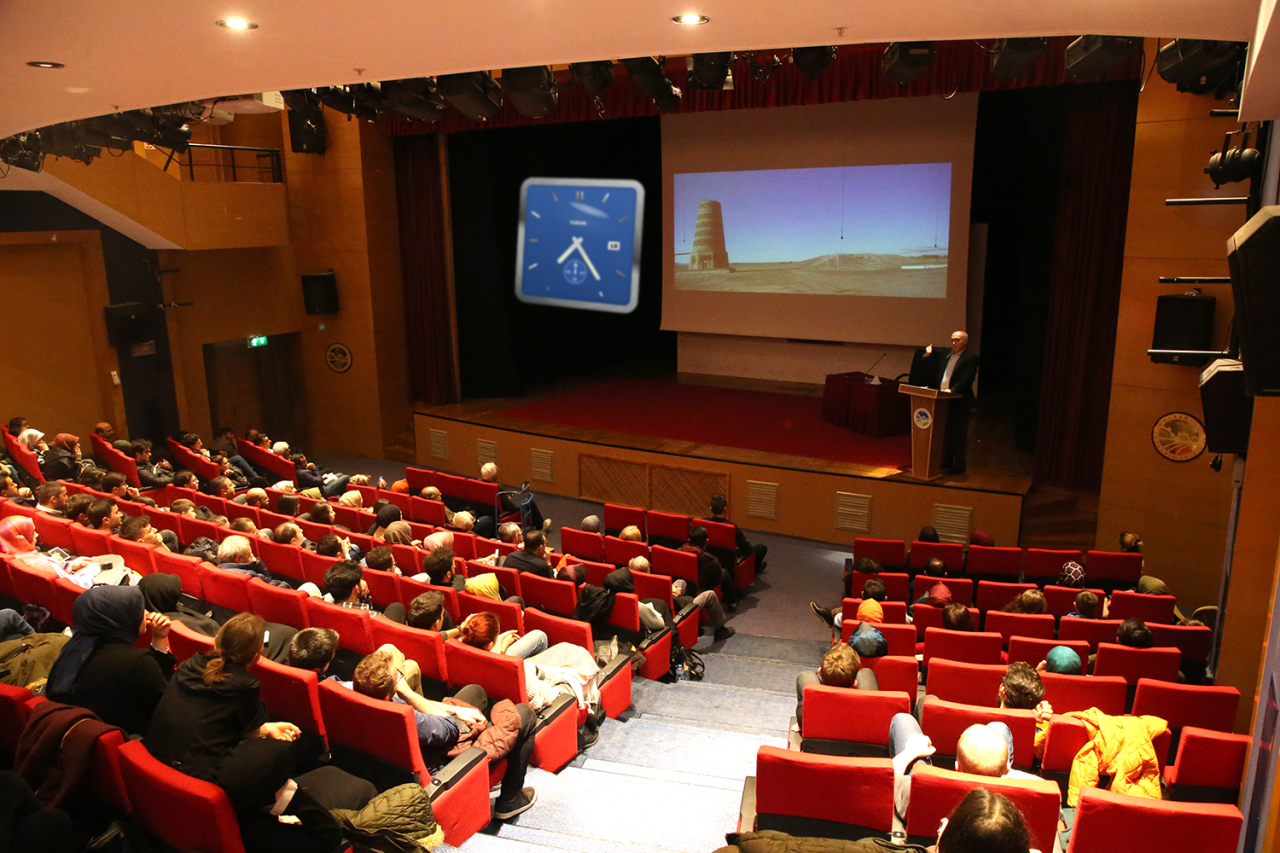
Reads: 7:24
